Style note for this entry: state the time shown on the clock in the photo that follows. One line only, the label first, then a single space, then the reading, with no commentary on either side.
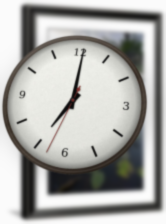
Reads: 7:00:33
